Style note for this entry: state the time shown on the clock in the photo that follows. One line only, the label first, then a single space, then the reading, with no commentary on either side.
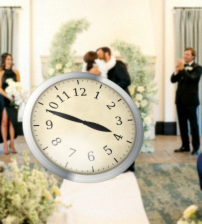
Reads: 3:49
